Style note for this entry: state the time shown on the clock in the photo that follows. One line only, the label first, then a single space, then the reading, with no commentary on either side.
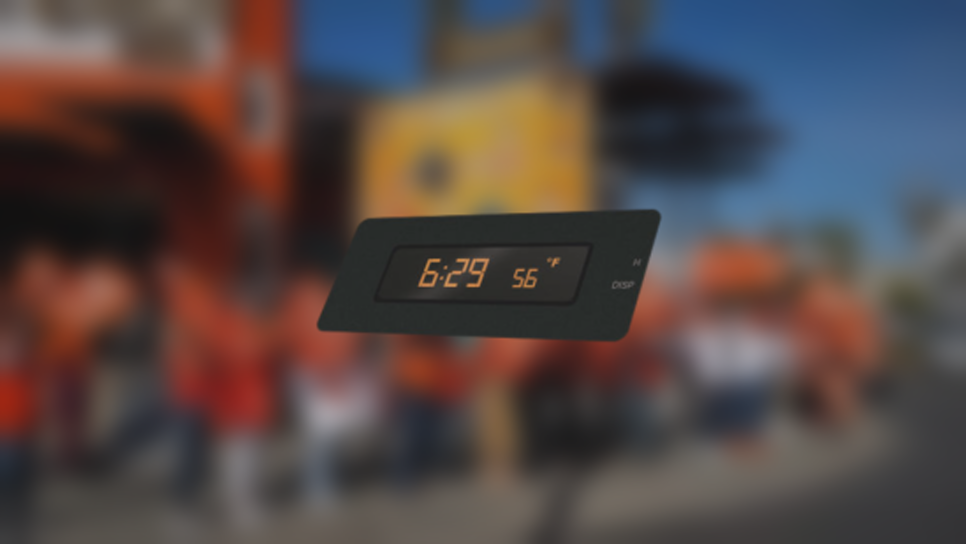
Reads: 6:29
